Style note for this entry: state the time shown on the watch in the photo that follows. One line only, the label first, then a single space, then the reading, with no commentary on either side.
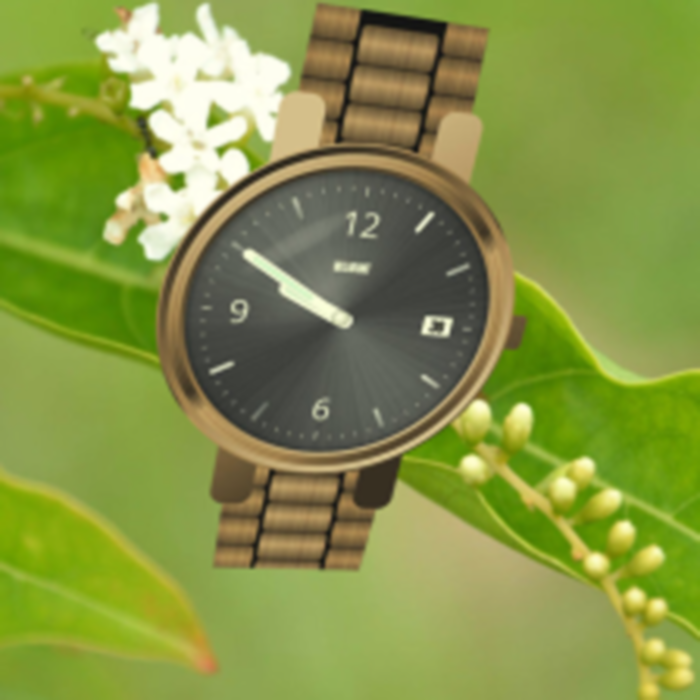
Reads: 9:50
